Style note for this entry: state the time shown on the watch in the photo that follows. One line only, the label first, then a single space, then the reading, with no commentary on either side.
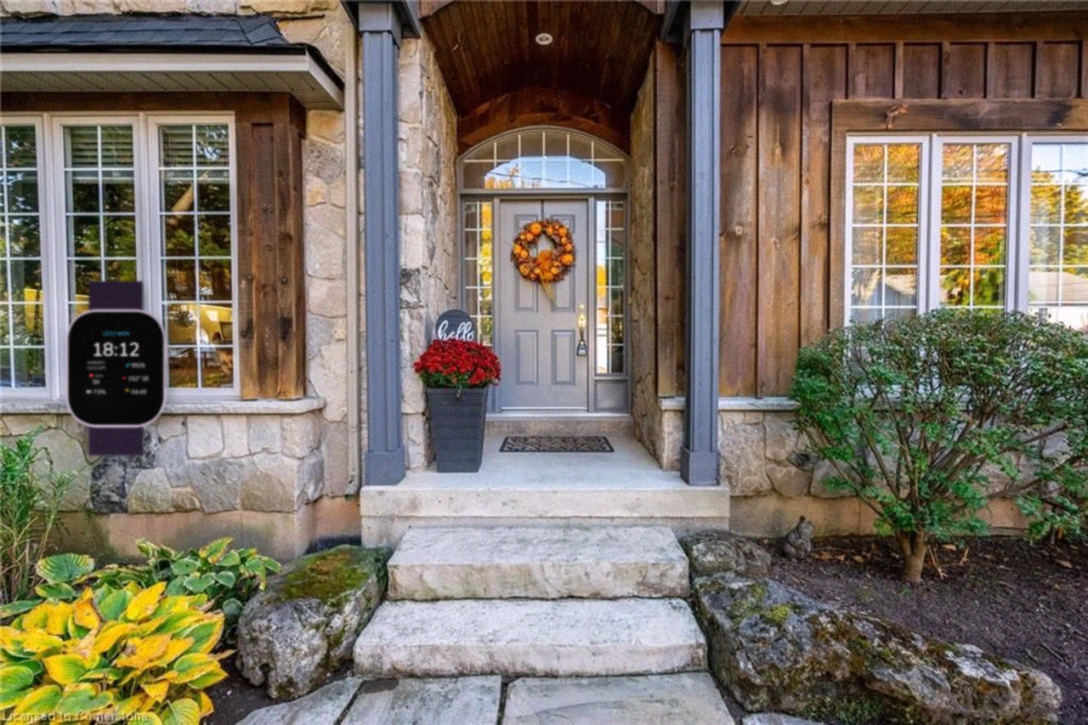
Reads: 18:12
